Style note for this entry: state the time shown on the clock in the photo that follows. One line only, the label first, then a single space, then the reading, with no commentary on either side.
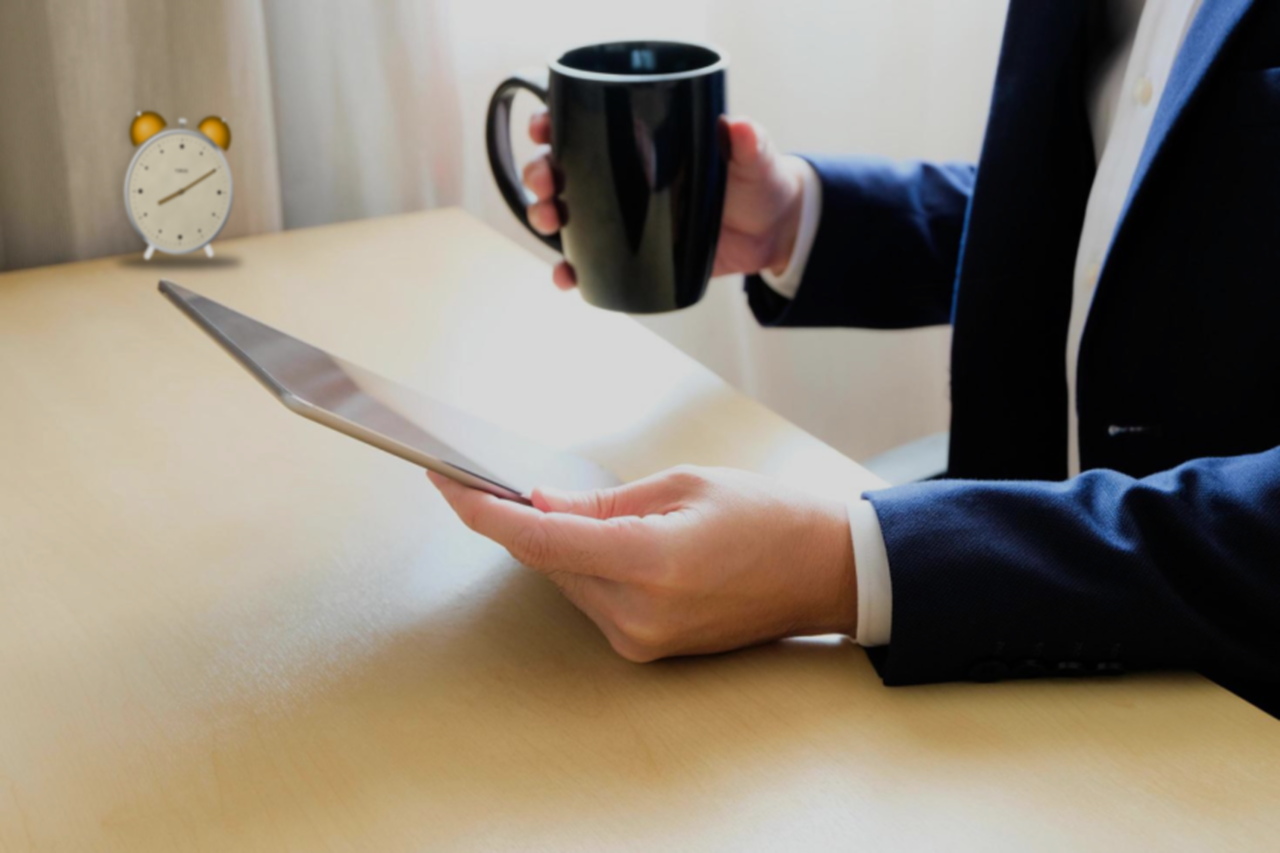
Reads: 8:10
